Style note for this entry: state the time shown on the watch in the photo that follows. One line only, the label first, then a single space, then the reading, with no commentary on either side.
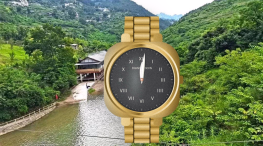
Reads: 12:01
